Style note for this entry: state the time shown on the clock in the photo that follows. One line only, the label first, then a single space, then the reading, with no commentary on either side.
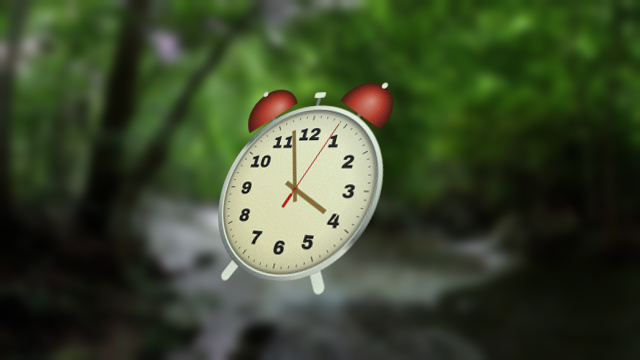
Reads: 3:57:04
